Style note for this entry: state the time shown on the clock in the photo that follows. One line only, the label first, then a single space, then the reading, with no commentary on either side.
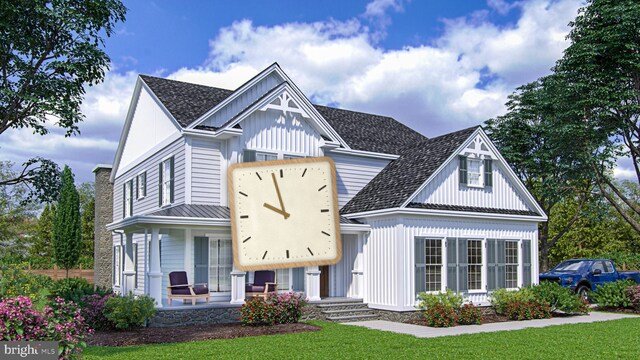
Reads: 9:58
